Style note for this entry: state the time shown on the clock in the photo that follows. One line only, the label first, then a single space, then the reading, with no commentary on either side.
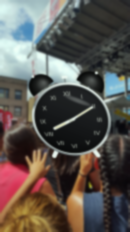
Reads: 8:10
